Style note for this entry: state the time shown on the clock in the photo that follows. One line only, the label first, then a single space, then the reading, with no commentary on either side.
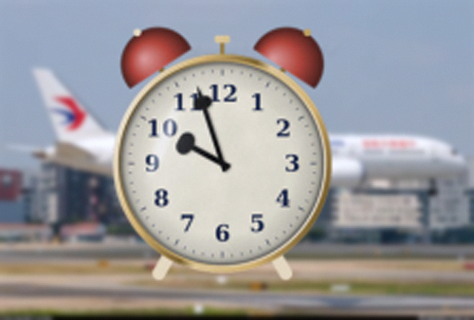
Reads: 9:57
